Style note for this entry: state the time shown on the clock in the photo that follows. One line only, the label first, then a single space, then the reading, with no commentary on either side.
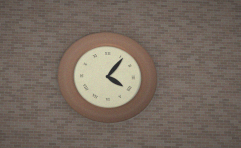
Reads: 4:06
